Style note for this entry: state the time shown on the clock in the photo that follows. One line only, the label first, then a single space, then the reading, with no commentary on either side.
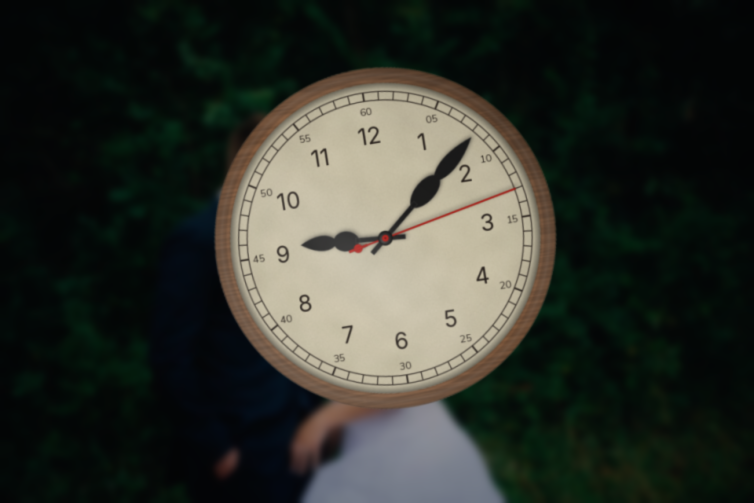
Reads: 9:08:13
